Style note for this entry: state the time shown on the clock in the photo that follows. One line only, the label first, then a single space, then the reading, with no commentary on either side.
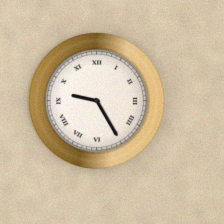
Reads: 9:25
